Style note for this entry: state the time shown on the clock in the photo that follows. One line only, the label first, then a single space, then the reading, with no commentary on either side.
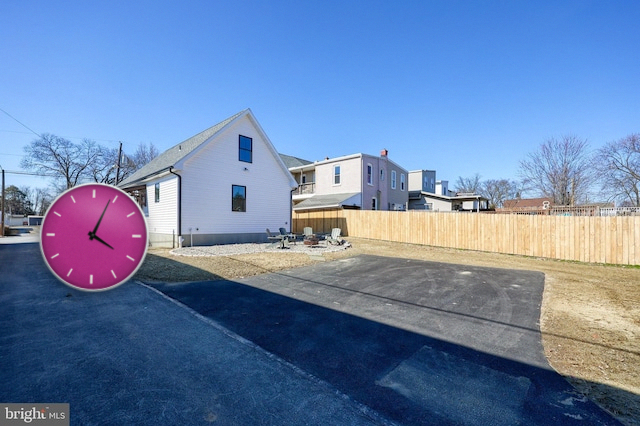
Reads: 4:04
